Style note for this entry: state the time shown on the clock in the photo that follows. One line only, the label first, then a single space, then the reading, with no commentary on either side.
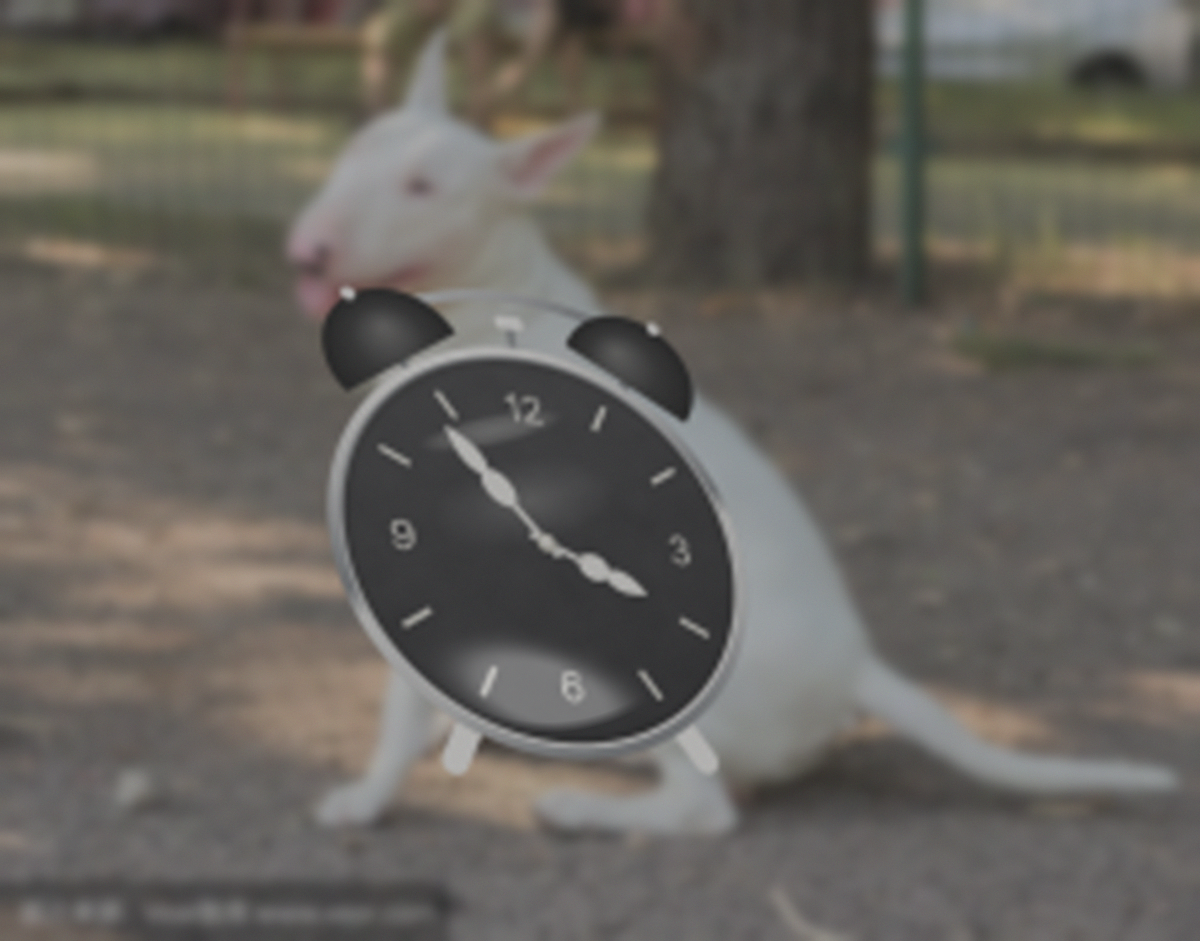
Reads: 3:54
